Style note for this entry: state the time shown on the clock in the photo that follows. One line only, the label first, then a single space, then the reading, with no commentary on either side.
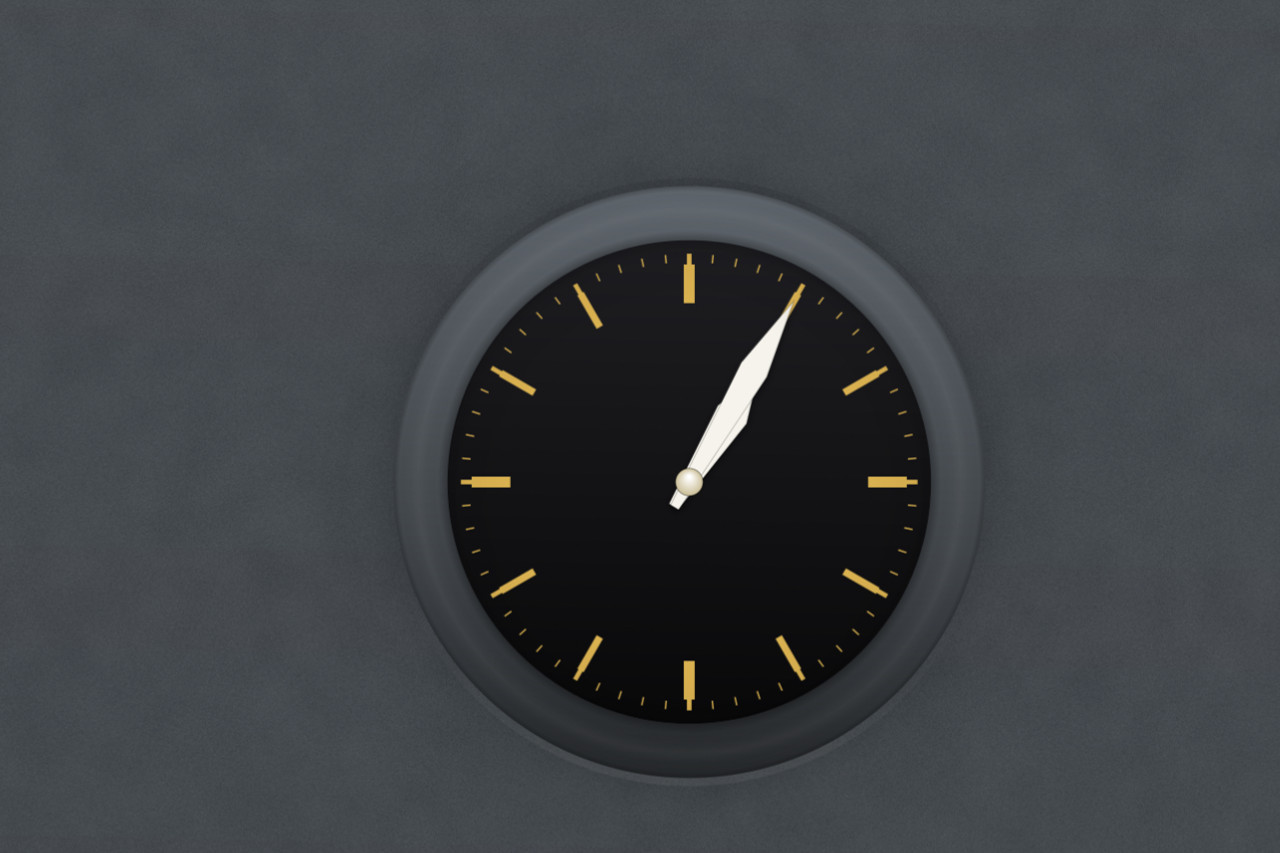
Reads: 1:05
